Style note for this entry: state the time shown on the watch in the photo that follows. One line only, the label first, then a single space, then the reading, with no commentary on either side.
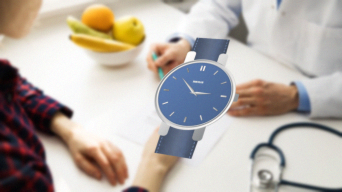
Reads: 2:52
